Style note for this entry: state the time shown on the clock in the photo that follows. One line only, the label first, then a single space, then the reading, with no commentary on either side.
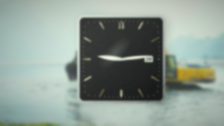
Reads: 9:14
